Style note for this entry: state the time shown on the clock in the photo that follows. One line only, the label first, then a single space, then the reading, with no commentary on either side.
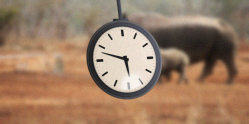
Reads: 5:48
